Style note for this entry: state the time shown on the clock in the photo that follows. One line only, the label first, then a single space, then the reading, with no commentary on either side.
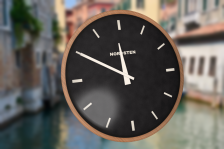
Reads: 11:50
